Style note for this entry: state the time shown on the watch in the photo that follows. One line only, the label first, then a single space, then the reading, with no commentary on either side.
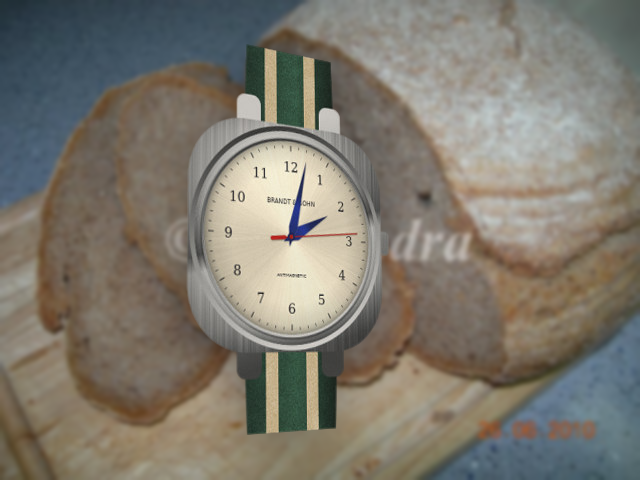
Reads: 2:02:14
